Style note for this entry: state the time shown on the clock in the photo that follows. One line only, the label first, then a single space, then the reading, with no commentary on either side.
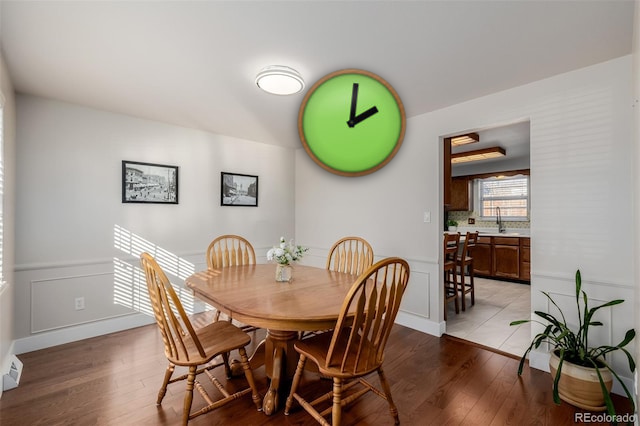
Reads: 2:01
